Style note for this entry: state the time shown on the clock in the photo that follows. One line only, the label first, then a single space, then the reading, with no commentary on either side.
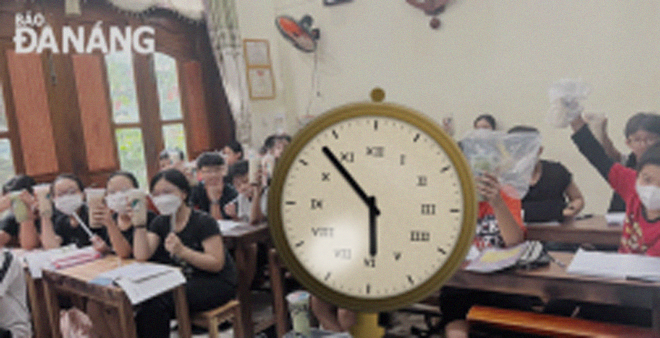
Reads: 5:53
